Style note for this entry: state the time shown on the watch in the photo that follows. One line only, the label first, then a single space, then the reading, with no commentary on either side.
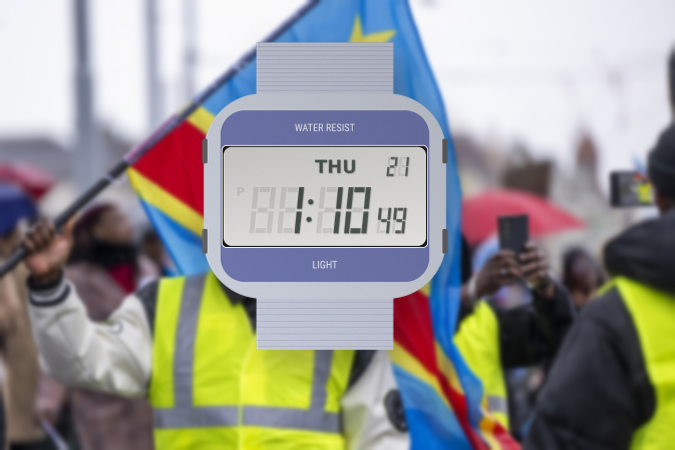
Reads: 1:10:49
